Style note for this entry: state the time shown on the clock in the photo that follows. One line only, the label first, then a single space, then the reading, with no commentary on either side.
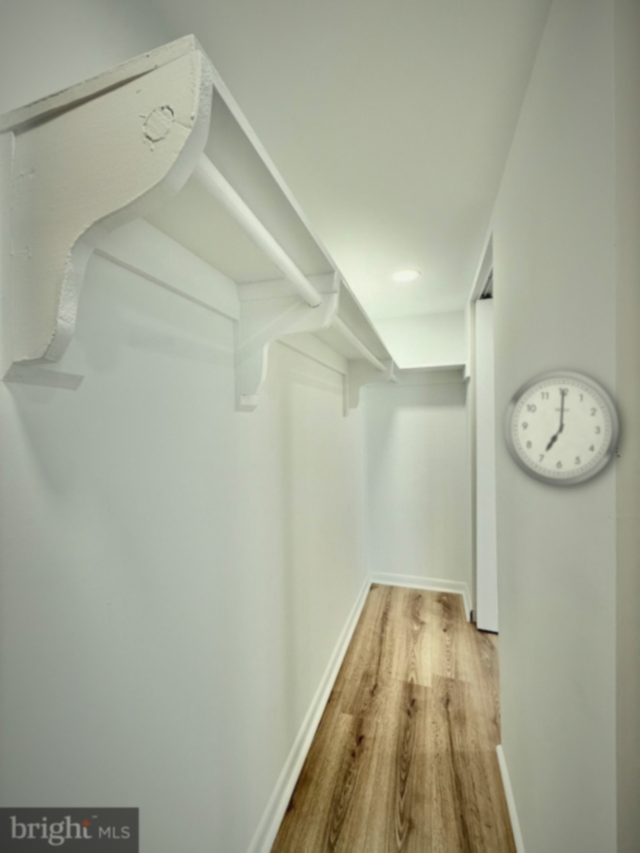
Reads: 7:00
